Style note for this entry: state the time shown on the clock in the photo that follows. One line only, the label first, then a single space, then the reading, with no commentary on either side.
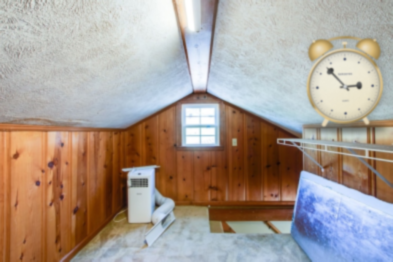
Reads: 2:53
